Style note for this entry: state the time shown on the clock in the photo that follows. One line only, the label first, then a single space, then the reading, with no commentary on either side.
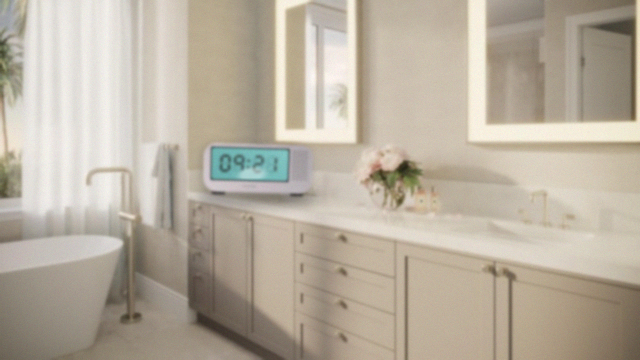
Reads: 9:21
